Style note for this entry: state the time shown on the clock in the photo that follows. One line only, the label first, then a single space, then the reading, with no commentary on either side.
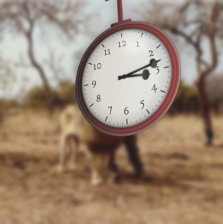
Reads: 3:13
